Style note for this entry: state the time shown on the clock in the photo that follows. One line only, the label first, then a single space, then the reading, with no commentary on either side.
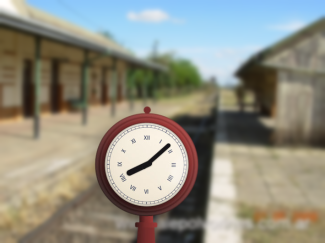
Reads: 8:08
